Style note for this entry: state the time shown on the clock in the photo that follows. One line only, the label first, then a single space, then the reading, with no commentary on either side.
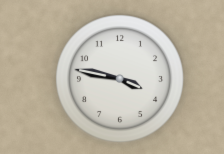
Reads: 3:47
